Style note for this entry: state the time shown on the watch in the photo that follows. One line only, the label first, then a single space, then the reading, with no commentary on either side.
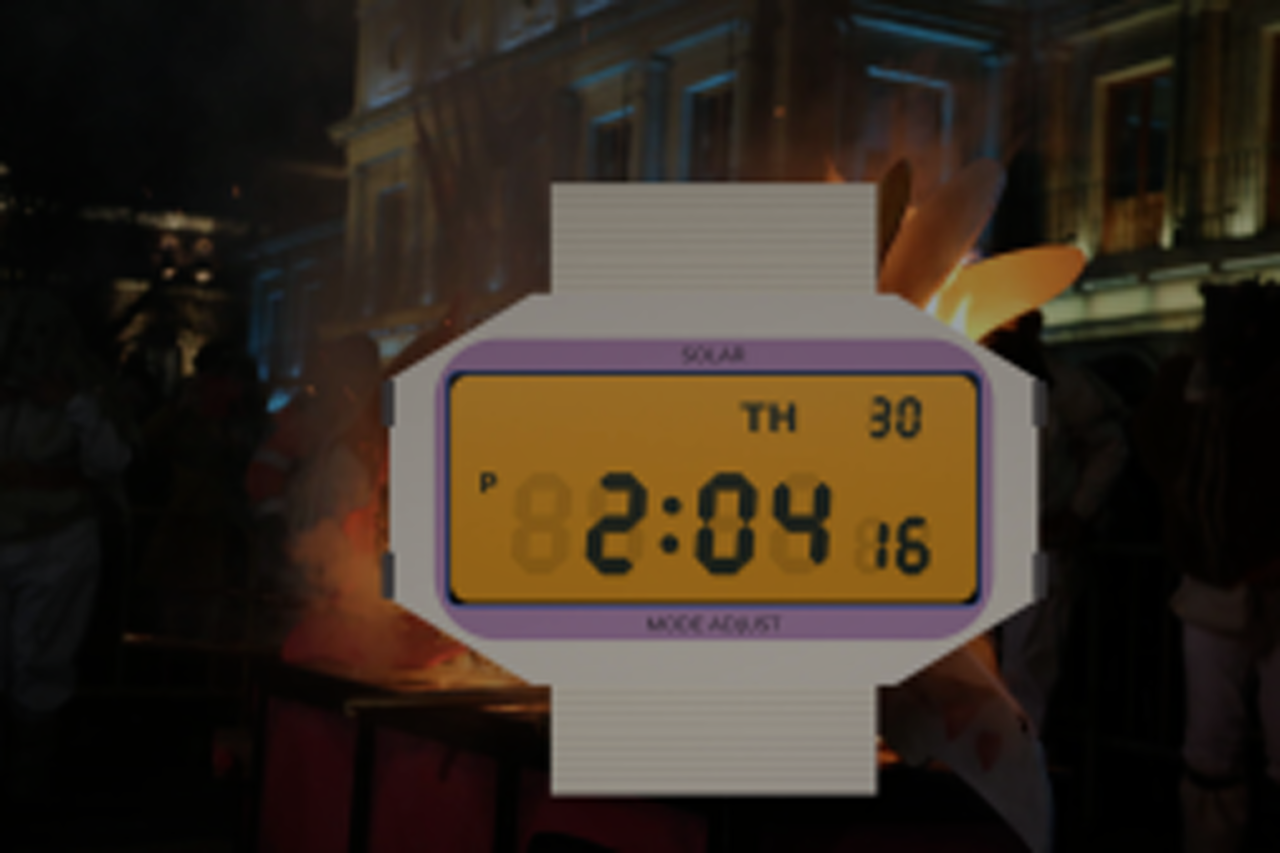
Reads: 2:04:16
